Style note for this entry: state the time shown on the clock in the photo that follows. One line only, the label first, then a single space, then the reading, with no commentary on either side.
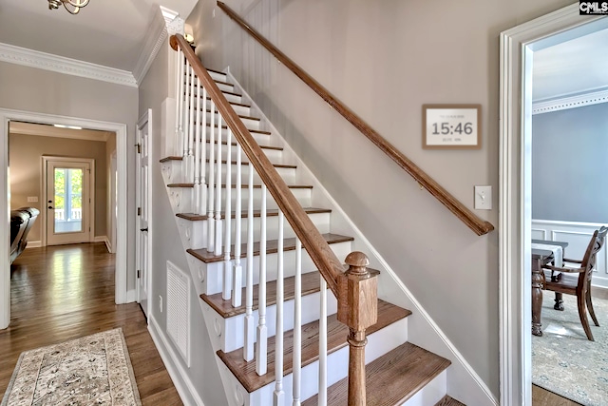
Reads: 15:46
